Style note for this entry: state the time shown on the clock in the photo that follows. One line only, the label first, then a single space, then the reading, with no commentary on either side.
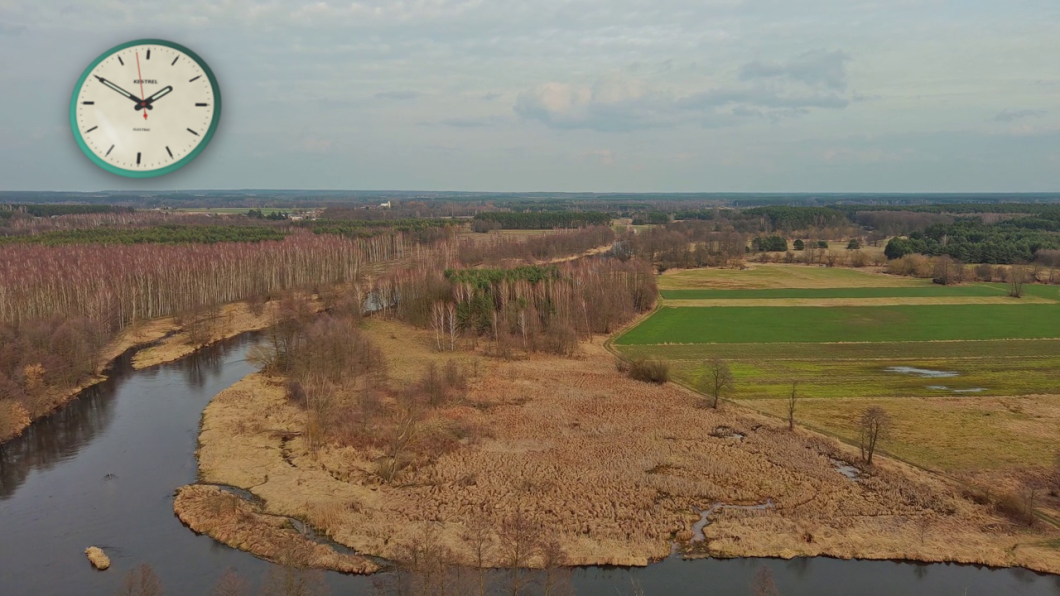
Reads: 1:49:58
